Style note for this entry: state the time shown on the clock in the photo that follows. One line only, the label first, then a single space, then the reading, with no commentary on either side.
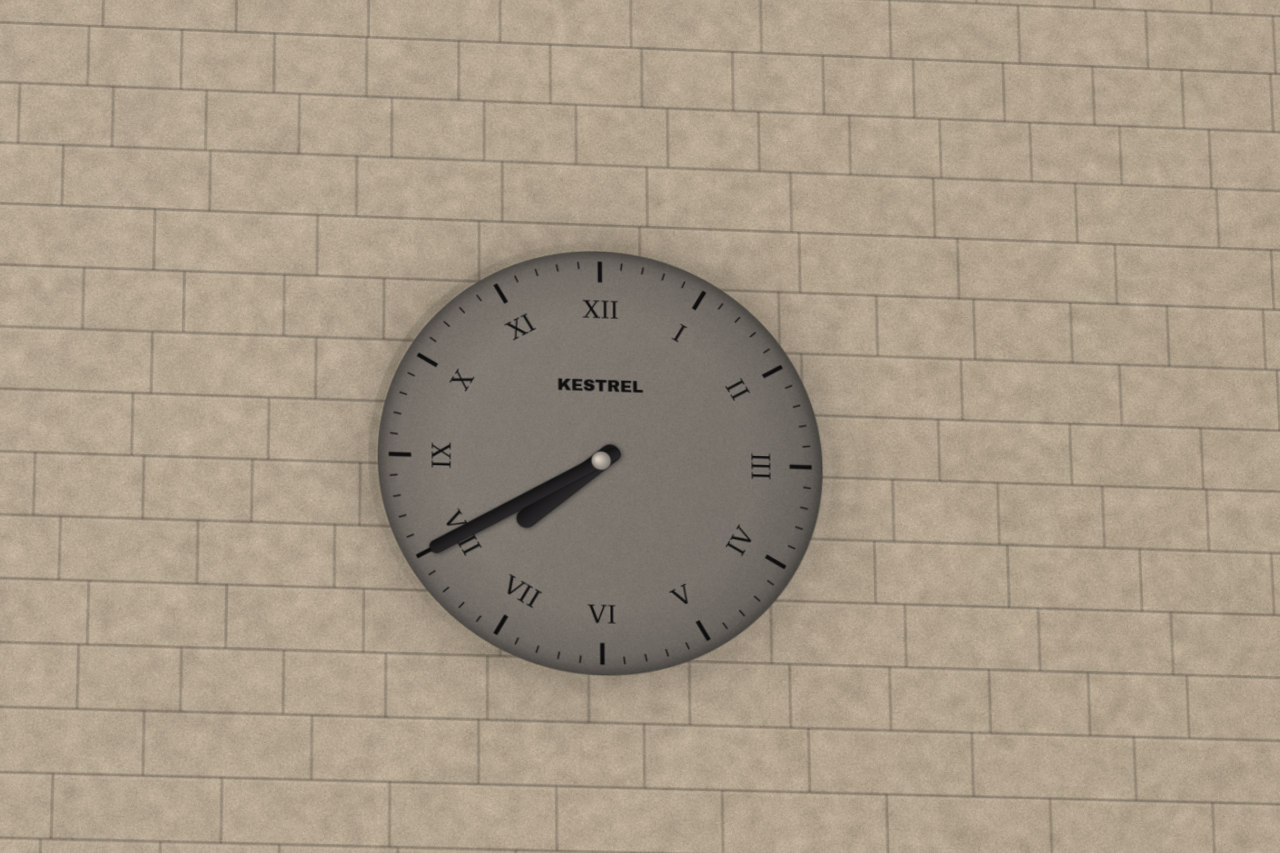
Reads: 7:40
